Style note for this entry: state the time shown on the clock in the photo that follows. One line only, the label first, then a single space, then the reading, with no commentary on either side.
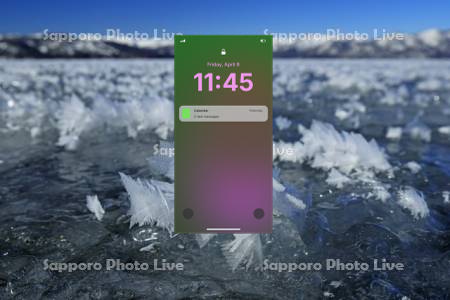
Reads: 11:45
